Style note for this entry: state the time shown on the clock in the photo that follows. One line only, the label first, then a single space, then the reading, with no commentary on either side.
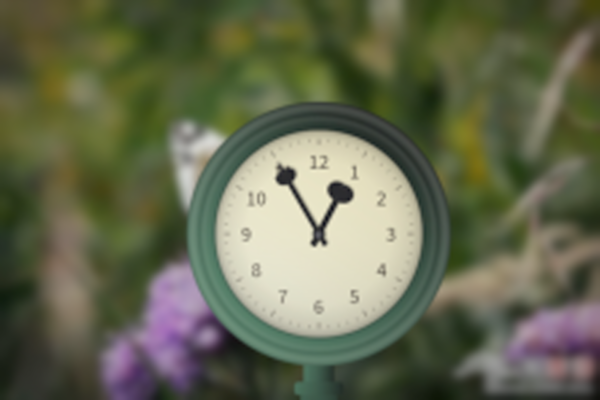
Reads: 12:55
